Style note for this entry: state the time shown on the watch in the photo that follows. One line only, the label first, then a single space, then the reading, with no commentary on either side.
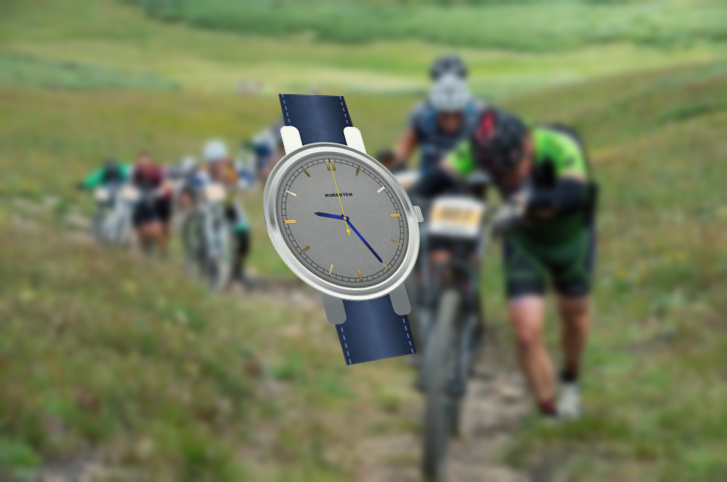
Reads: 9:25:00
